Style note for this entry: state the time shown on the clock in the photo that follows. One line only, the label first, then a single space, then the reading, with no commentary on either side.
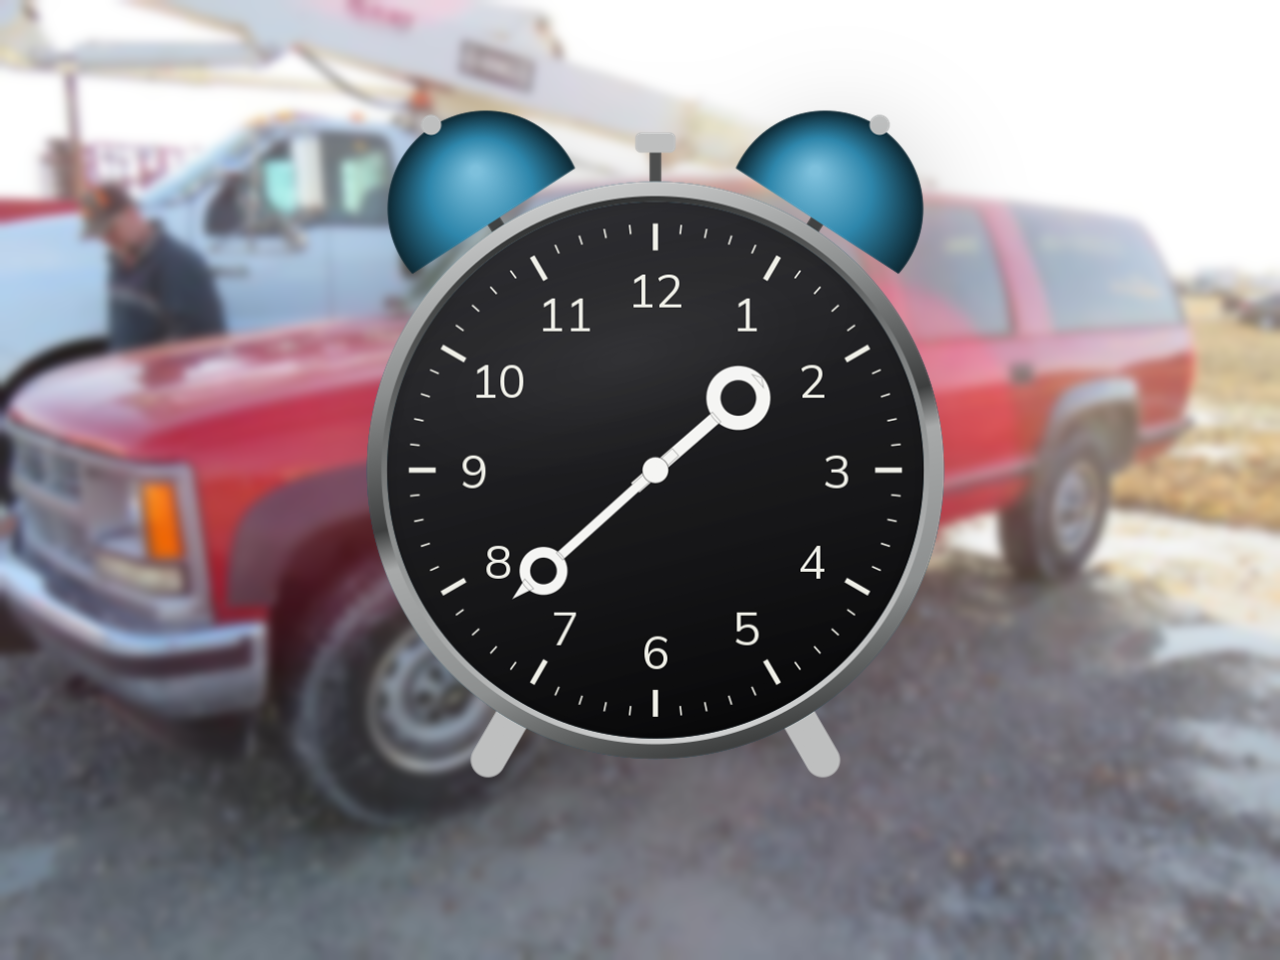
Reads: 1:38
